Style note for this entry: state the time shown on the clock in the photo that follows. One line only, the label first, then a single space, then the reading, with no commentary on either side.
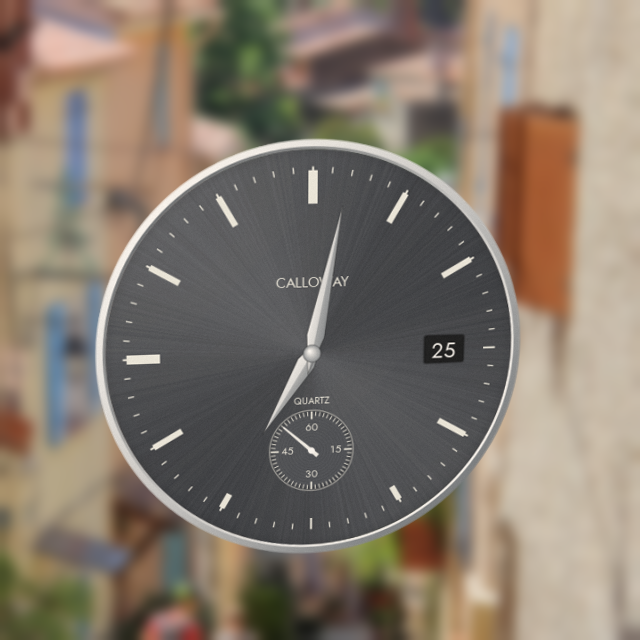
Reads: 7:01:52
